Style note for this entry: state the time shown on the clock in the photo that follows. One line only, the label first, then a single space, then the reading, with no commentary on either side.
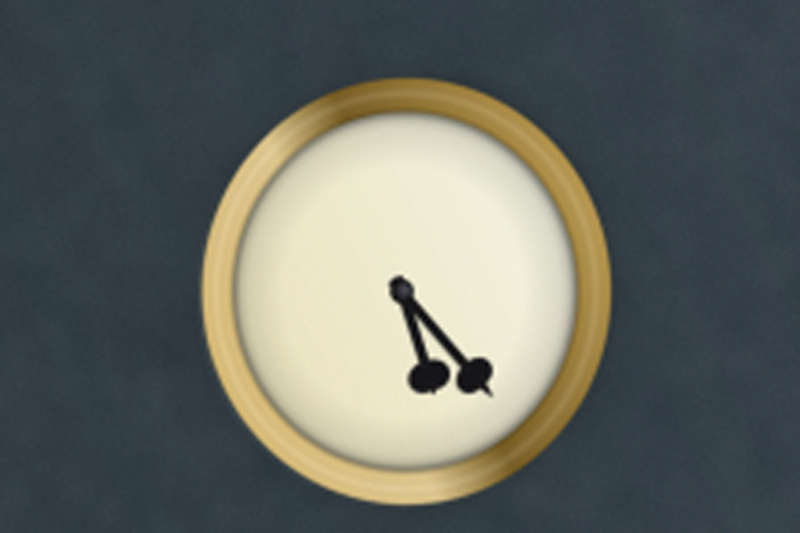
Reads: 5:23
